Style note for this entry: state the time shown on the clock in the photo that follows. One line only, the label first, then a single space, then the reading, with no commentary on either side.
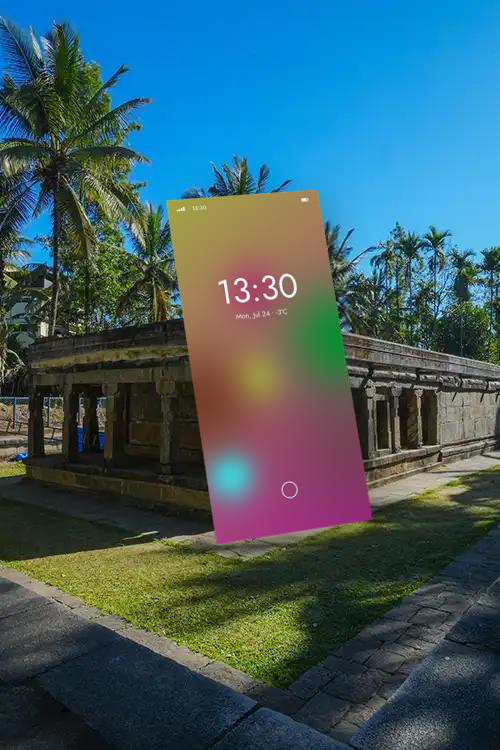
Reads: 13:30
